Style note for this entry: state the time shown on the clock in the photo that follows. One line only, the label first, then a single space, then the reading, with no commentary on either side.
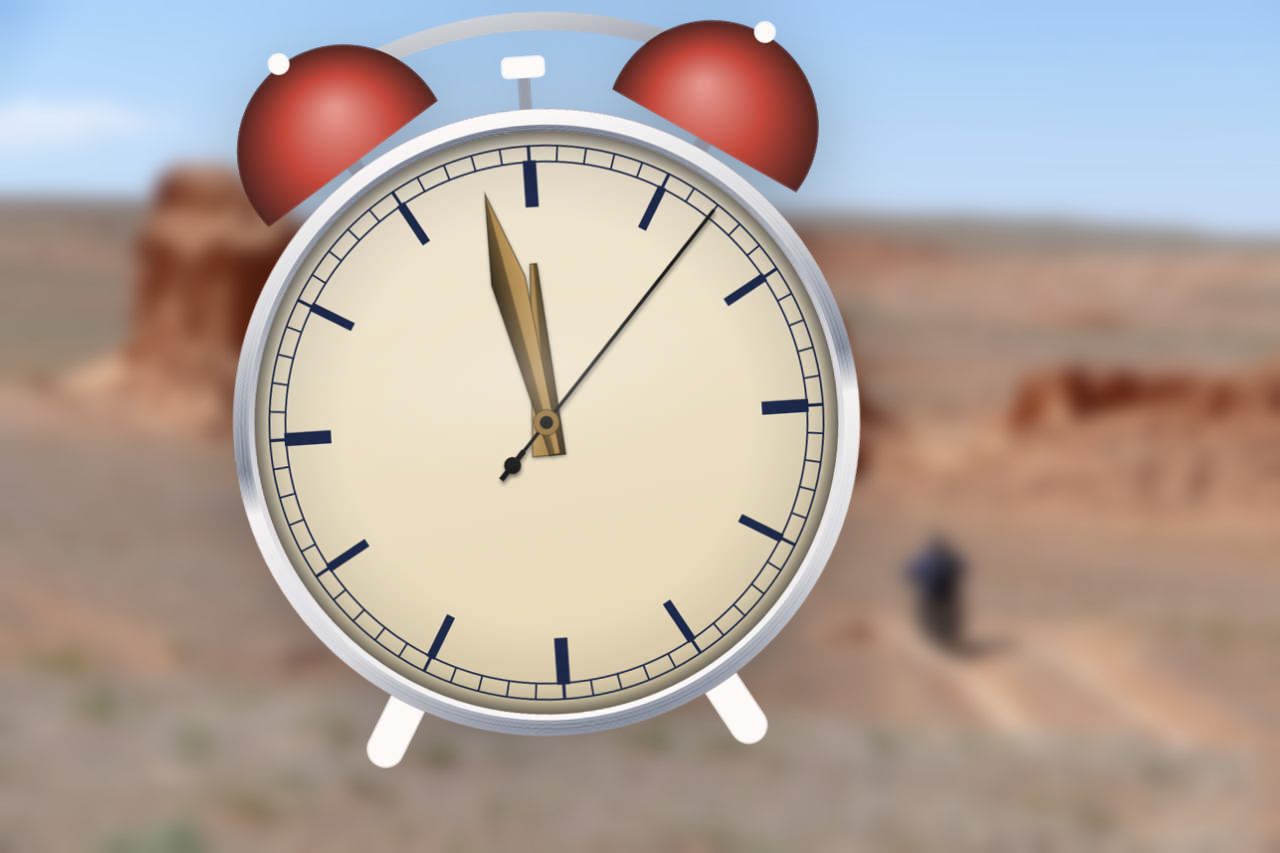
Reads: 11:58:07
